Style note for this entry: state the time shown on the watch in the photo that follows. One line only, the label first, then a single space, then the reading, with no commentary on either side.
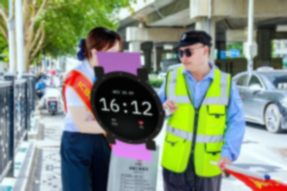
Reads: 16:12
